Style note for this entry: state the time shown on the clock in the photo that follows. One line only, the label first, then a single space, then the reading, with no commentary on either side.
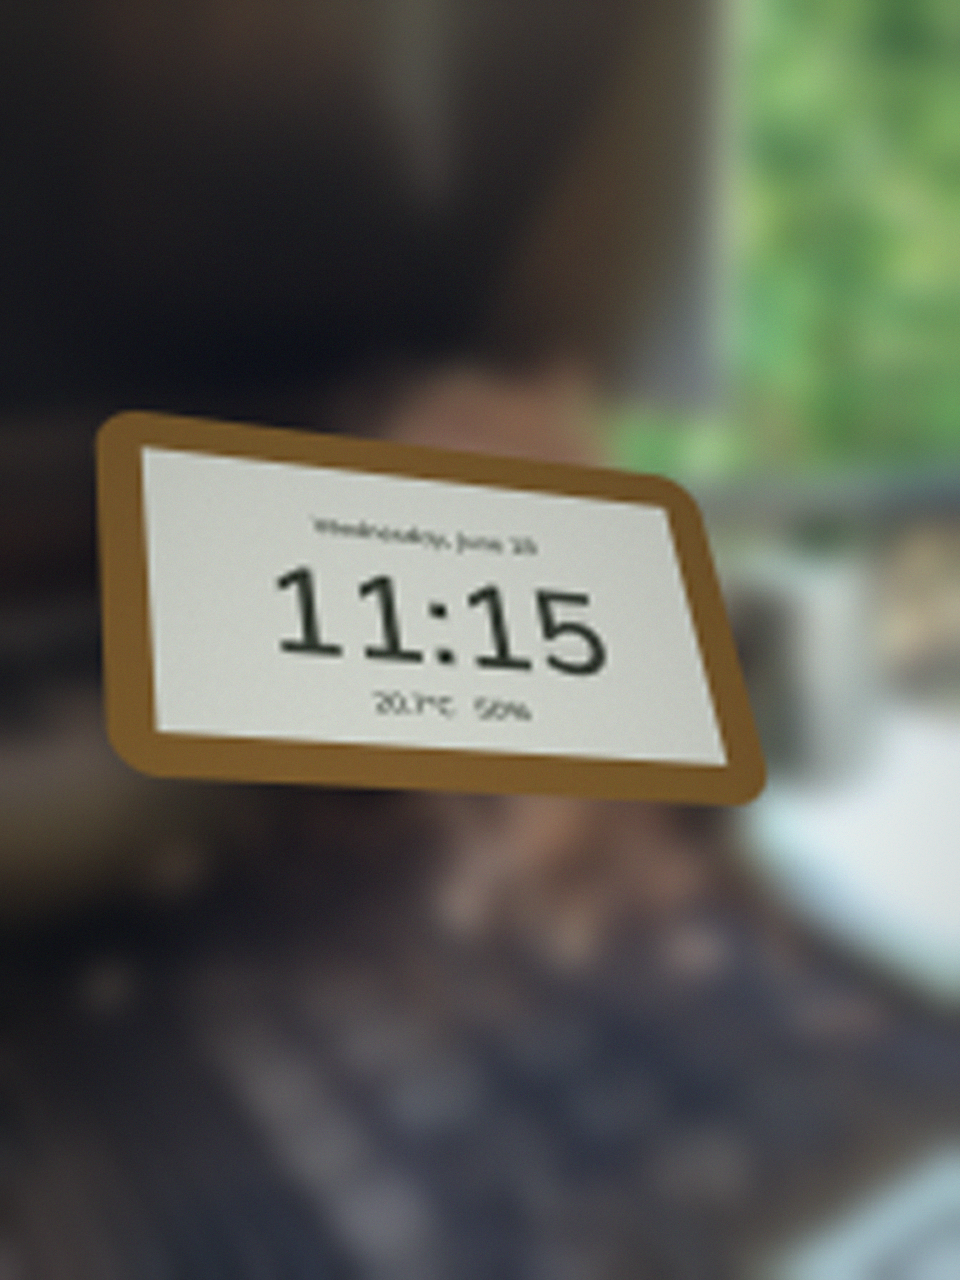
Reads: 11:15
